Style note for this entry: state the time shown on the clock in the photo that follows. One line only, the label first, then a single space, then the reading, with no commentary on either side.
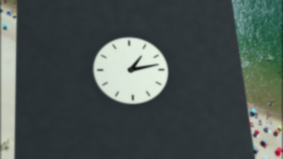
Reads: 1:13
